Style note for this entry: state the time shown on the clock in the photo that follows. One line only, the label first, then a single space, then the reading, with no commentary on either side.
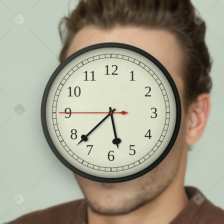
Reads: 5:37:45
